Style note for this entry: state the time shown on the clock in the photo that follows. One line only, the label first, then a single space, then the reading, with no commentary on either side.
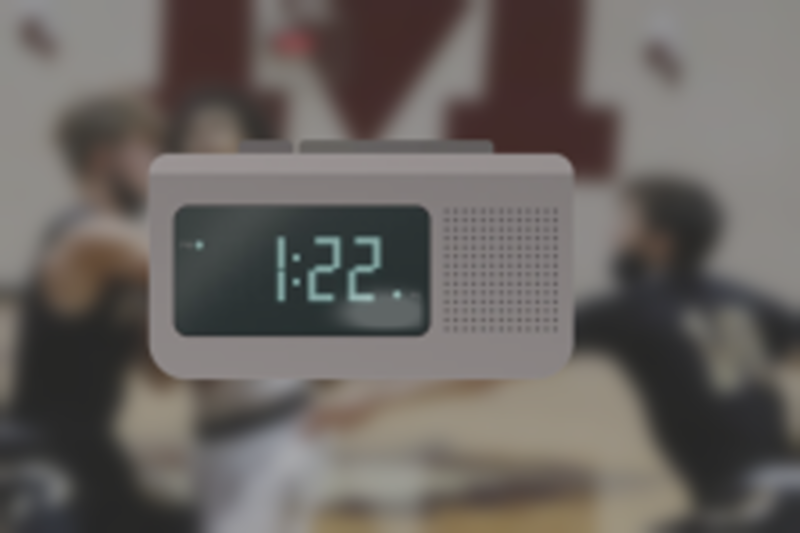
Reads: 1:22
